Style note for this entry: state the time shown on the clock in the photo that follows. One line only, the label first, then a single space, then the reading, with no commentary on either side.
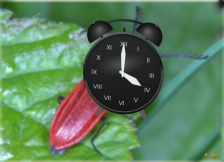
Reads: 4:00
